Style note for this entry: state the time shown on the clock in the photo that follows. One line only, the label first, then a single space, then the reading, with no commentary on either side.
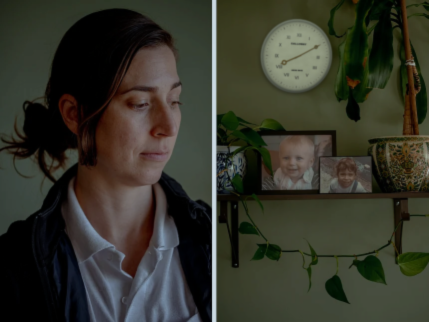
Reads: 8:10
